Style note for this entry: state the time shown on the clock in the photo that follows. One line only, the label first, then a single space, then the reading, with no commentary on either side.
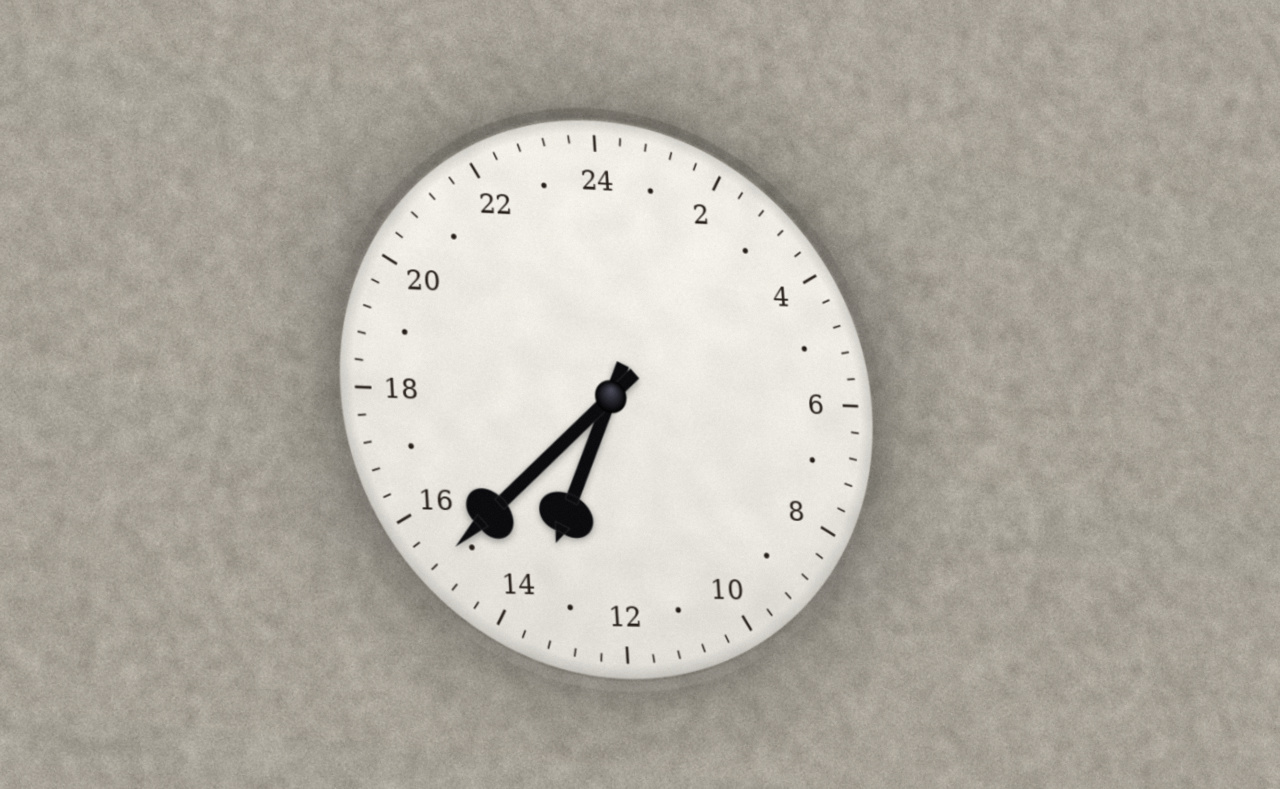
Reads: 13:38
